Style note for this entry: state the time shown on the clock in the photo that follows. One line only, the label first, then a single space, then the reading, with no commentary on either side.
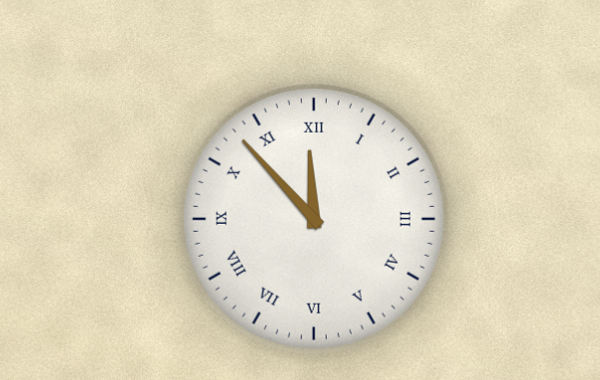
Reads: 11:53
